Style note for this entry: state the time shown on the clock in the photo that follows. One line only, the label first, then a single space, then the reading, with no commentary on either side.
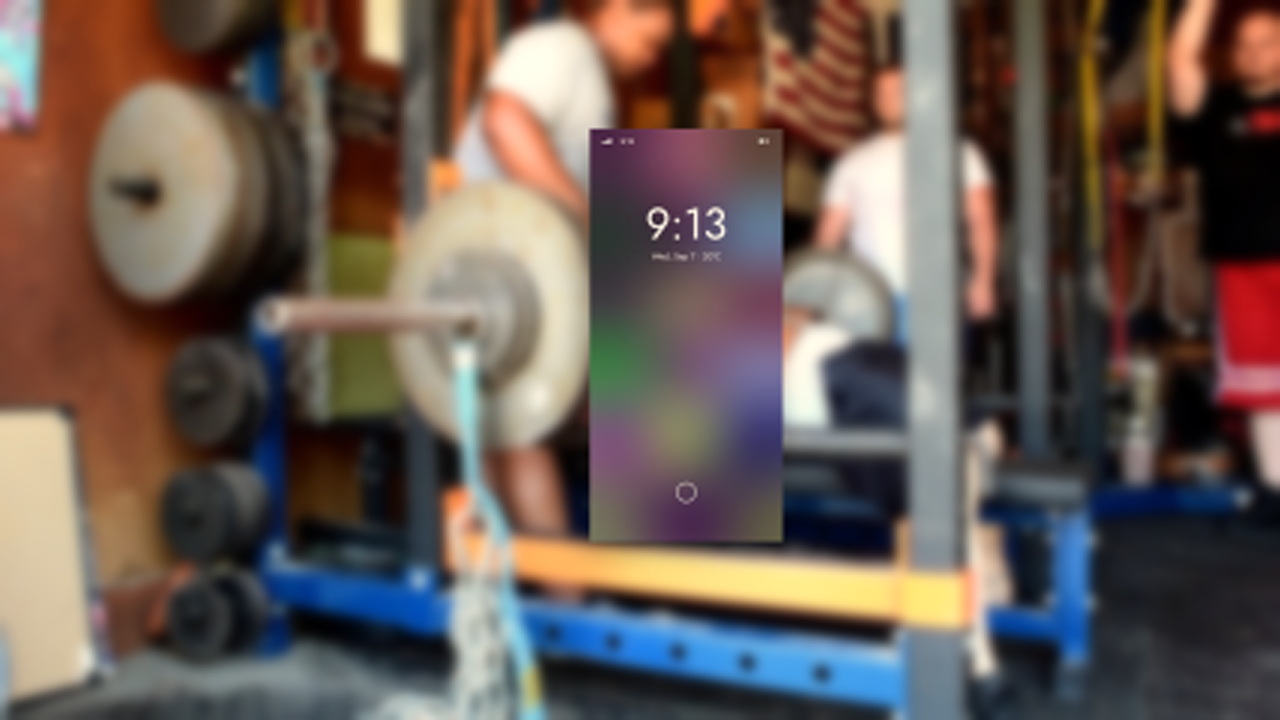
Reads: 9:13
